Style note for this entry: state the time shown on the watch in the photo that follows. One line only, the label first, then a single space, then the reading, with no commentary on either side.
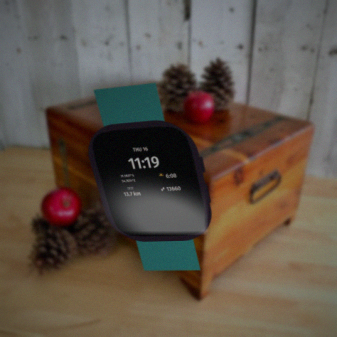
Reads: 11:19
